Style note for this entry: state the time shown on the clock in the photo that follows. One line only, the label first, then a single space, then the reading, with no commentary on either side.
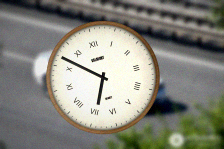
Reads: 6:52
